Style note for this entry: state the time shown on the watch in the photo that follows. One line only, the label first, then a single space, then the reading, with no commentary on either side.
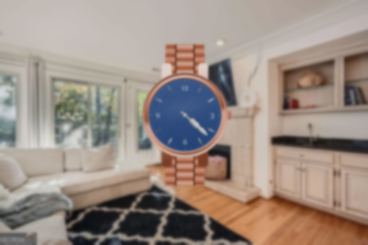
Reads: 4:22
